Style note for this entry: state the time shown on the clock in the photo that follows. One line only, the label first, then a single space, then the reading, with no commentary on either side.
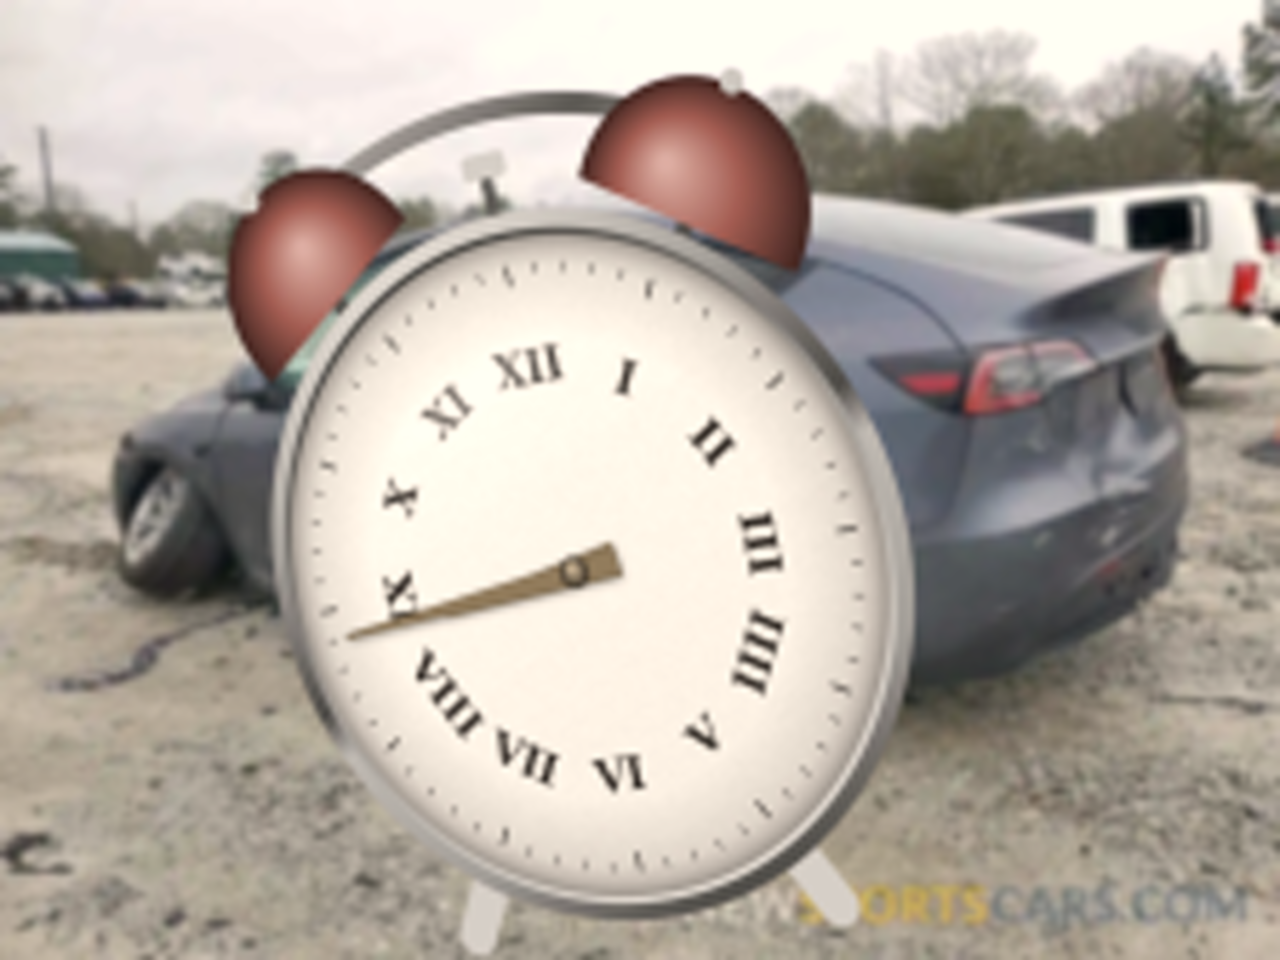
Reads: 8:44
